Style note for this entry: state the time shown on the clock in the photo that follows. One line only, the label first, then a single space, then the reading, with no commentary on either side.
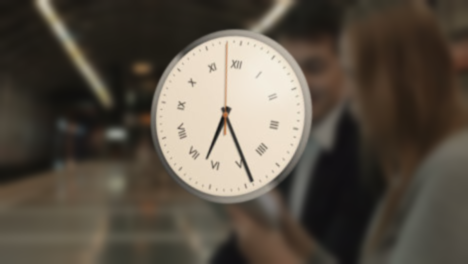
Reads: 6:23:58
